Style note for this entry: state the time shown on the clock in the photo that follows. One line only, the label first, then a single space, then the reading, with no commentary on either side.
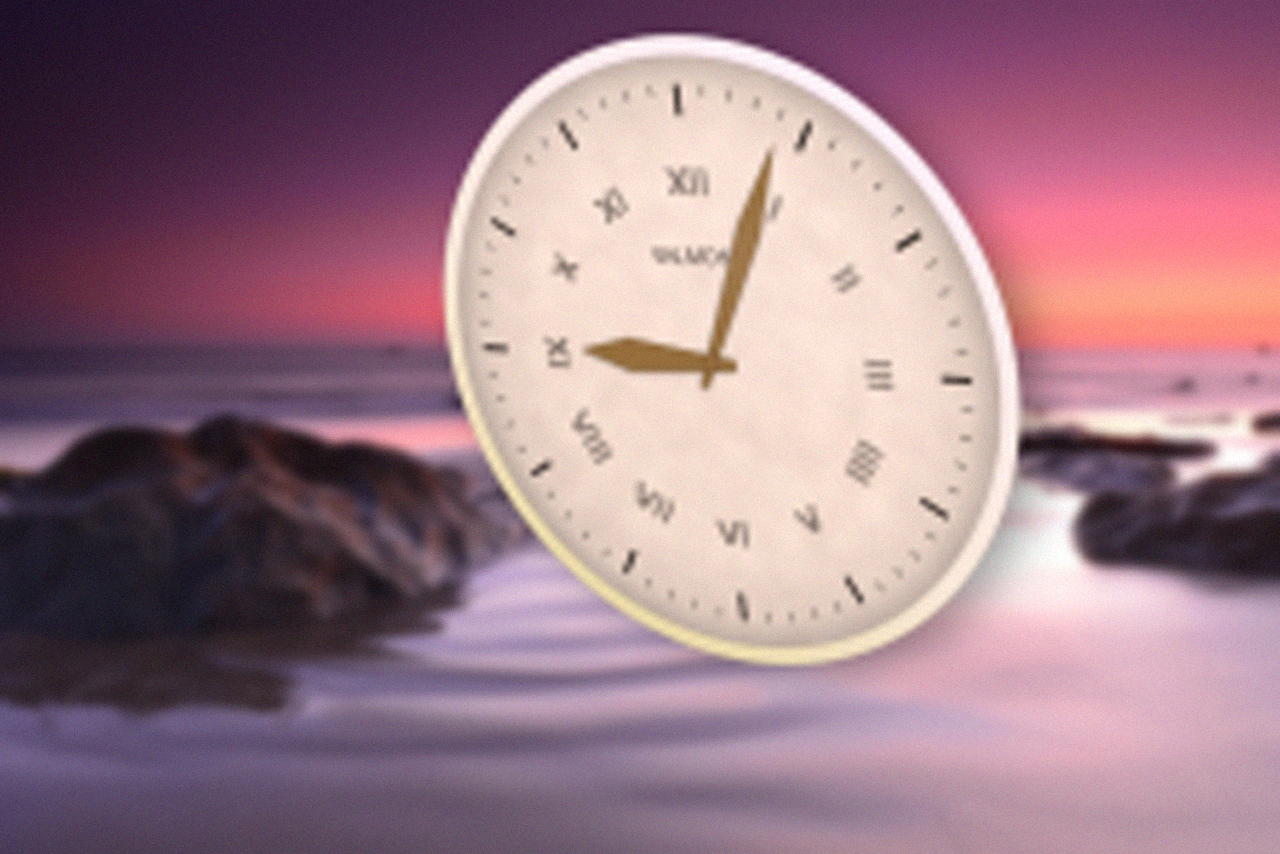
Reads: 9:04
